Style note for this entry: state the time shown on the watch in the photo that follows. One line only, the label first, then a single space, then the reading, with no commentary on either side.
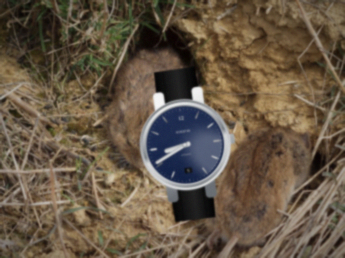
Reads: 8:41
